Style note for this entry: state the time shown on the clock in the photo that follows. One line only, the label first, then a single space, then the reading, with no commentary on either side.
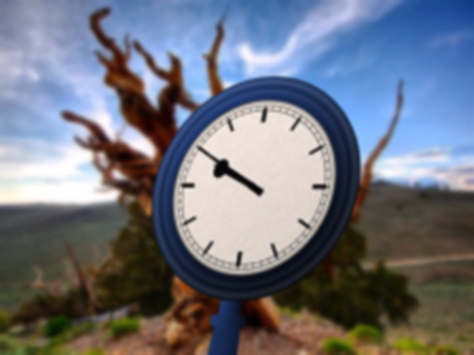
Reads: 9:50
